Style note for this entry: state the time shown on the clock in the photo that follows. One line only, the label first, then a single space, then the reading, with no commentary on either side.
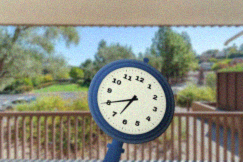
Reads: 6:40
